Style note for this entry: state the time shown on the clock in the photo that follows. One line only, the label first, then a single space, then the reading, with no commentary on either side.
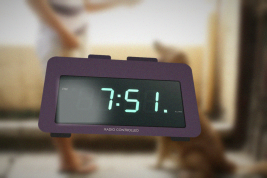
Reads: 7:51
